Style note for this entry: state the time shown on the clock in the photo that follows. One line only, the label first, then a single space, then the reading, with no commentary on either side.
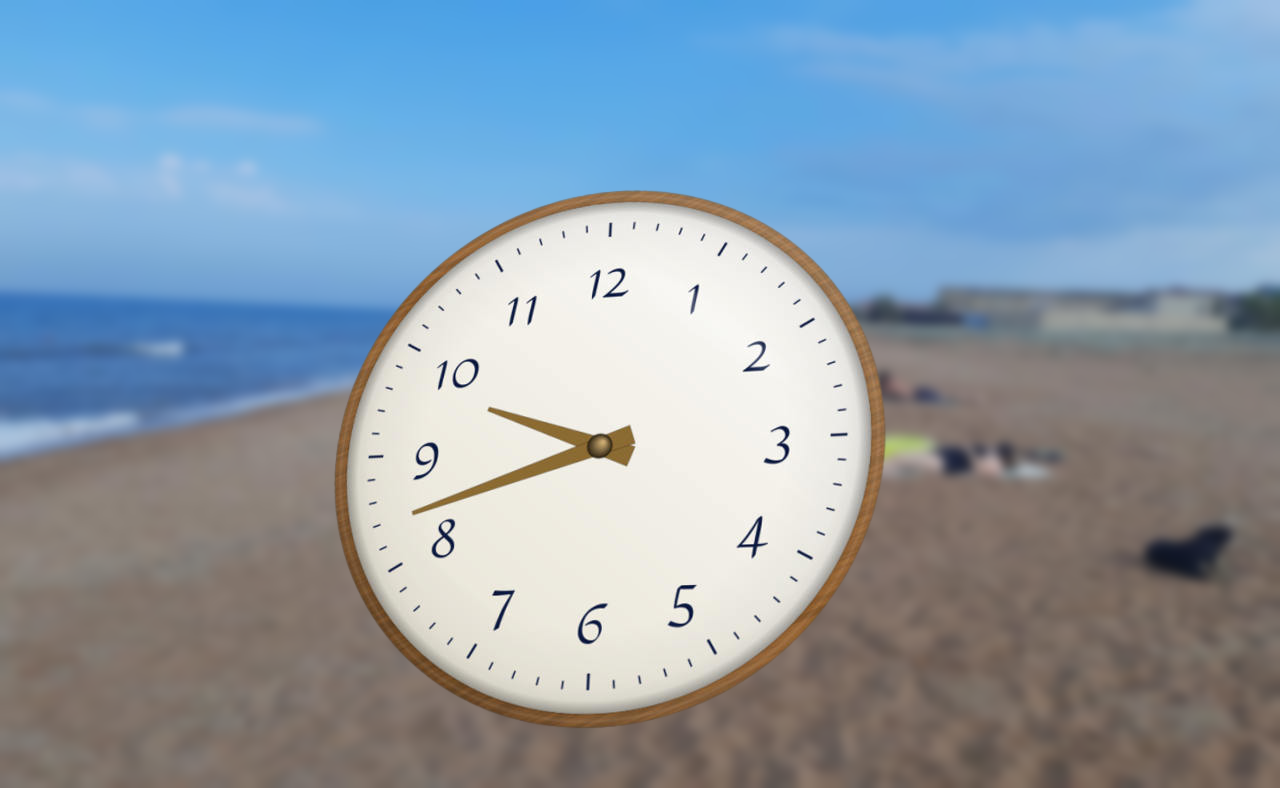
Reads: 9:42
